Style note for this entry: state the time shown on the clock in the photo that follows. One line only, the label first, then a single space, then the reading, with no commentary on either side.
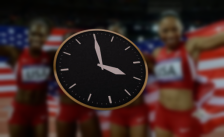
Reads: 4:00
